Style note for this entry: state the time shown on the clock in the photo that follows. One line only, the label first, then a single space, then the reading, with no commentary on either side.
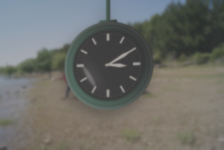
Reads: 3:10
